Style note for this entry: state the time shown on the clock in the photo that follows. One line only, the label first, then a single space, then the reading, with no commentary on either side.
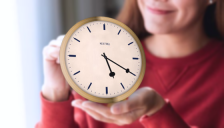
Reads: 5:20
